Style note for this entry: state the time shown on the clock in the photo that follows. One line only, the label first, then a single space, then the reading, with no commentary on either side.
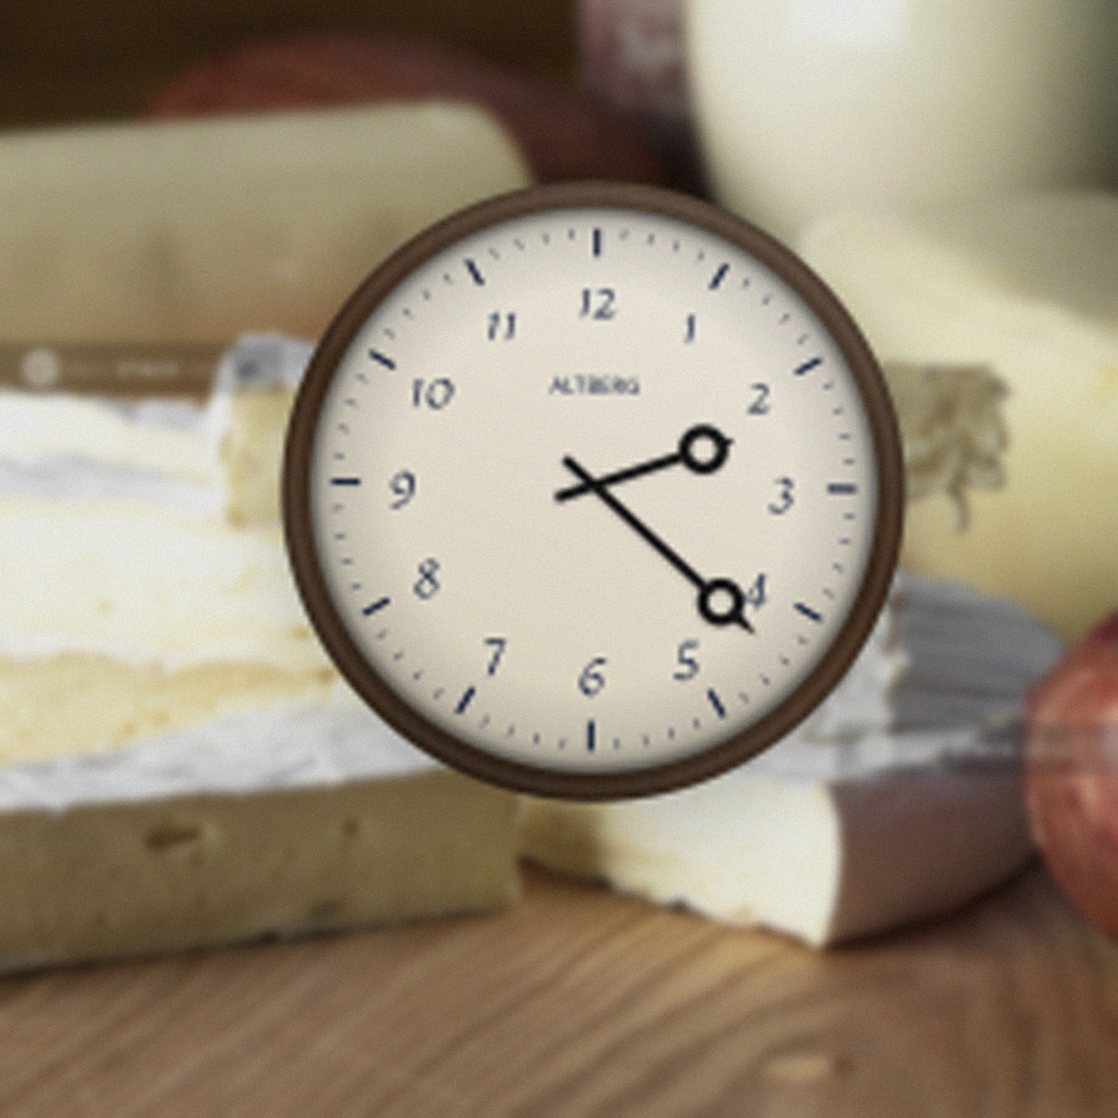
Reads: 2:22
